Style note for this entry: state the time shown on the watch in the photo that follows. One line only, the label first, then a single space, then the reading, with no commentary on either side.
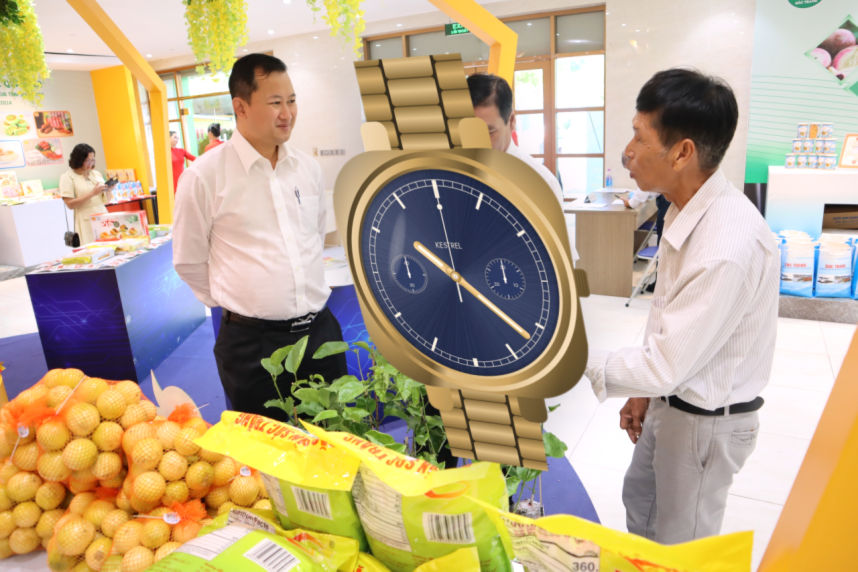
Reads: 10:22
